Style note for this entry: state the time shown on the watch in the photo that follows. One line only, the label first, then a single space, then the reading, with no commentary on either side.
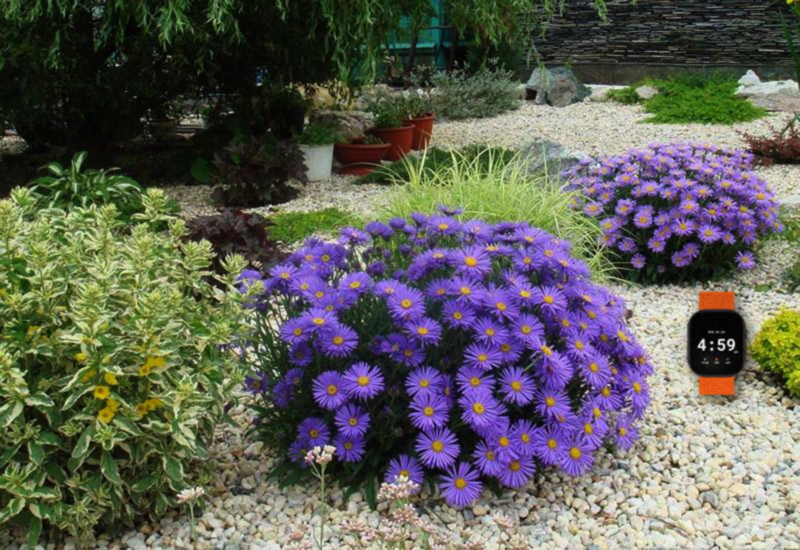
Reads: 4:59
